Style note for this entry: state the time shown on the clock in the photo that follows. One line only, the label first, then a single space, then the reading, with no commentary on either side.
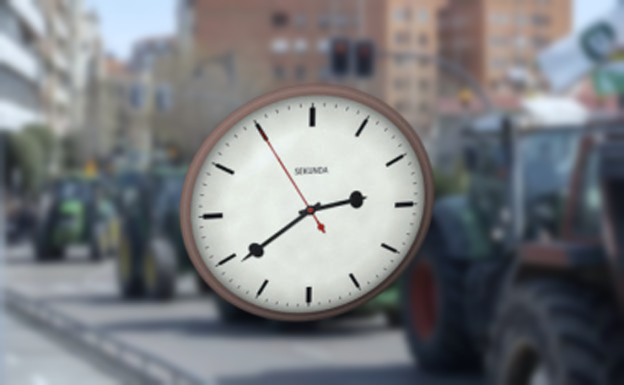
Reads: 2:38:55
